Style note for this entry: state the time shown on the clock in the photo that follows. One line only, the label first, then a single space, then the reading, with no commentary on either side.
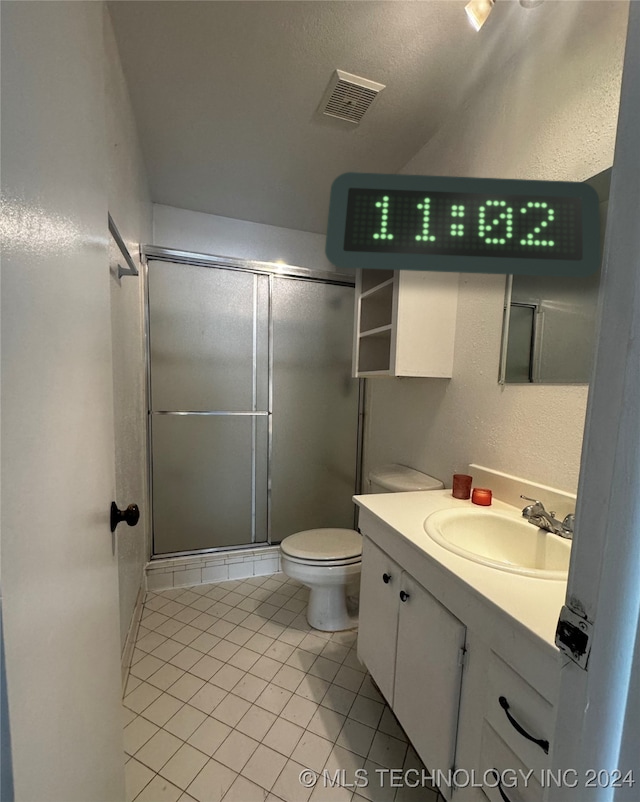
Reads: 11:02
